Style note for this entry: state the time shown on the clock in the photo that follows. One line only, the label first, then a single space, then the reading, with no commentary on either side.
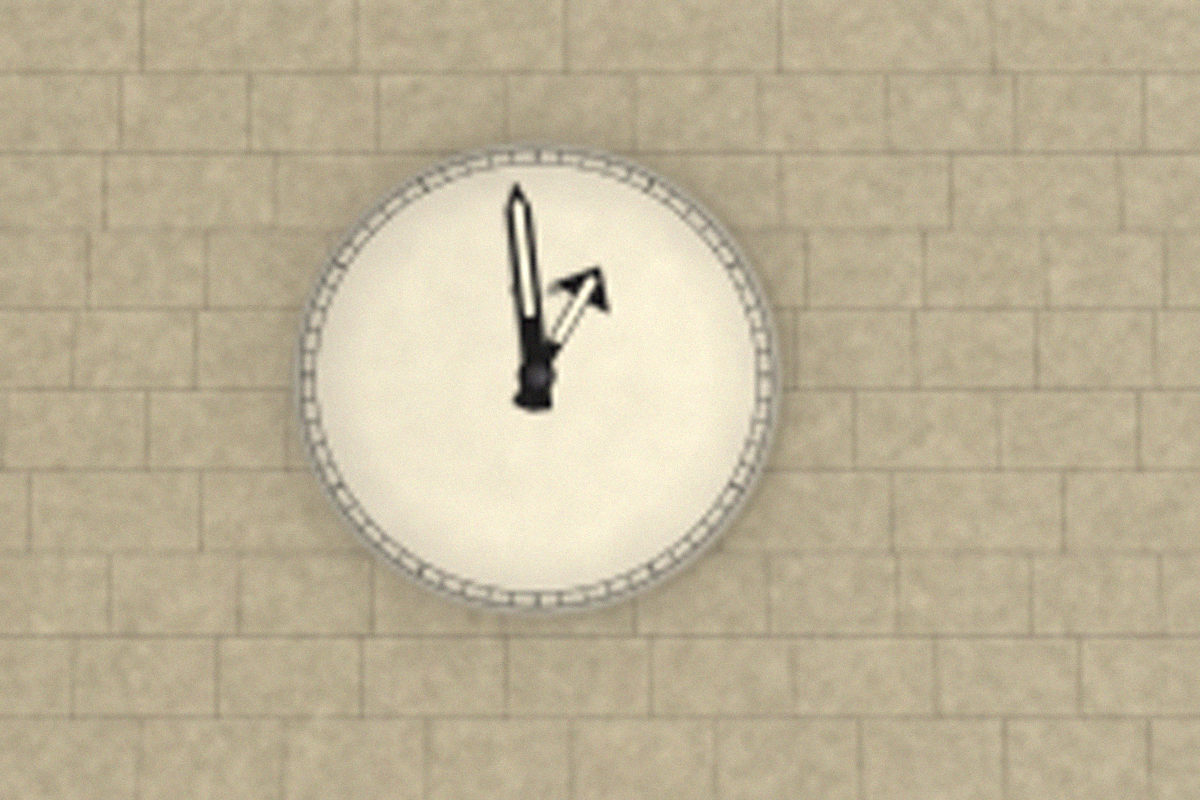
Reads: 12:59
